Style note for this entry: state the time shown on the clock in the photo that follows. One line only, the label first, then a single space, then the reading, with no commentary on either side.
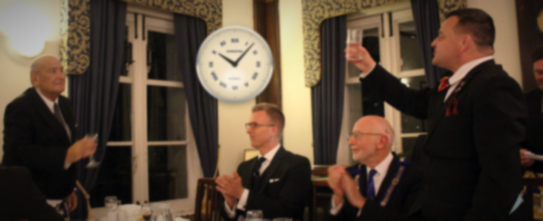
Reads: 10:07
